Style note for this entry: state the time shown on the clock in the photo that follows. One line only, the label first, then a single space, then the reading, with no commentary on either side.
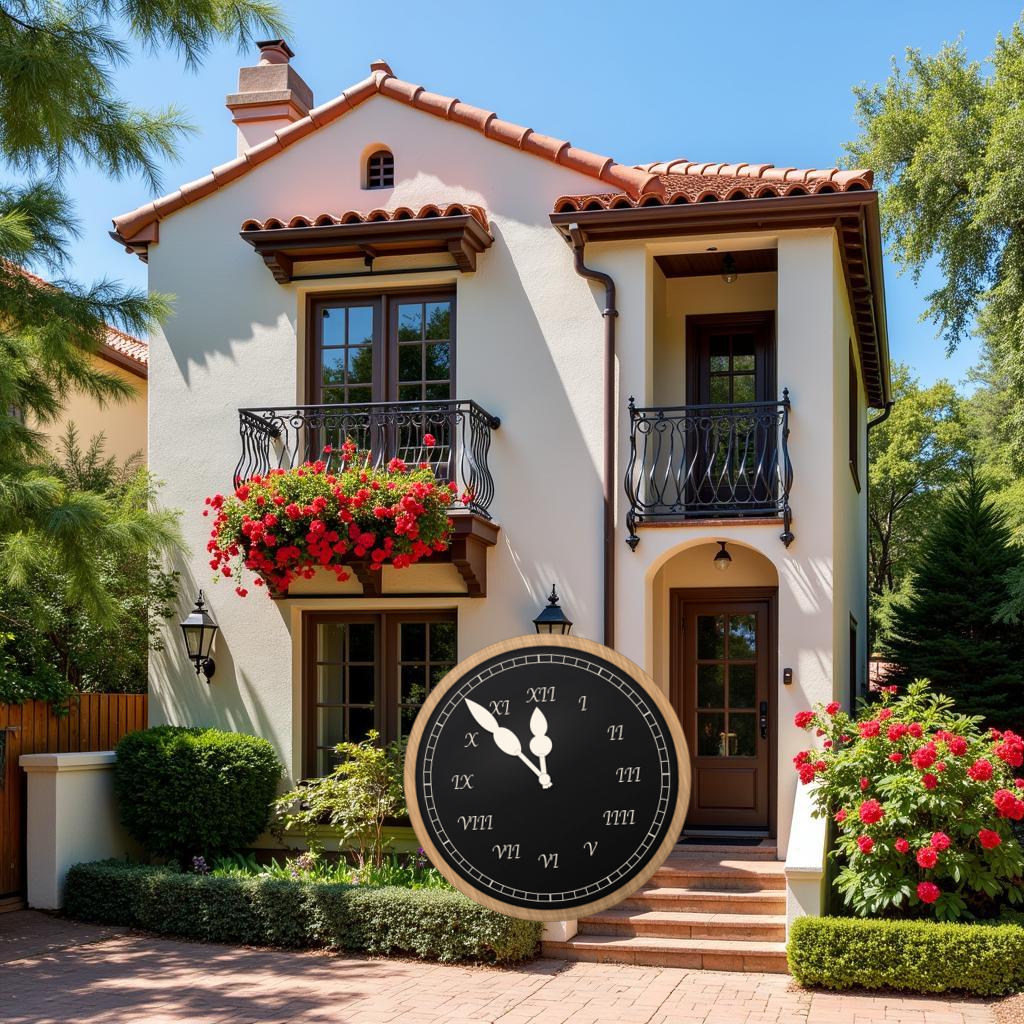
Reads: 11:53
